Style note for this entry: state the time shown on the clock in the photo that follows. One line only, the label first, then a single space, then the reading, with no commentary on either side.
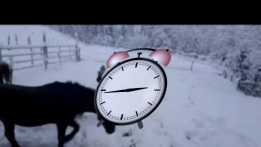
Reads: 2:44
